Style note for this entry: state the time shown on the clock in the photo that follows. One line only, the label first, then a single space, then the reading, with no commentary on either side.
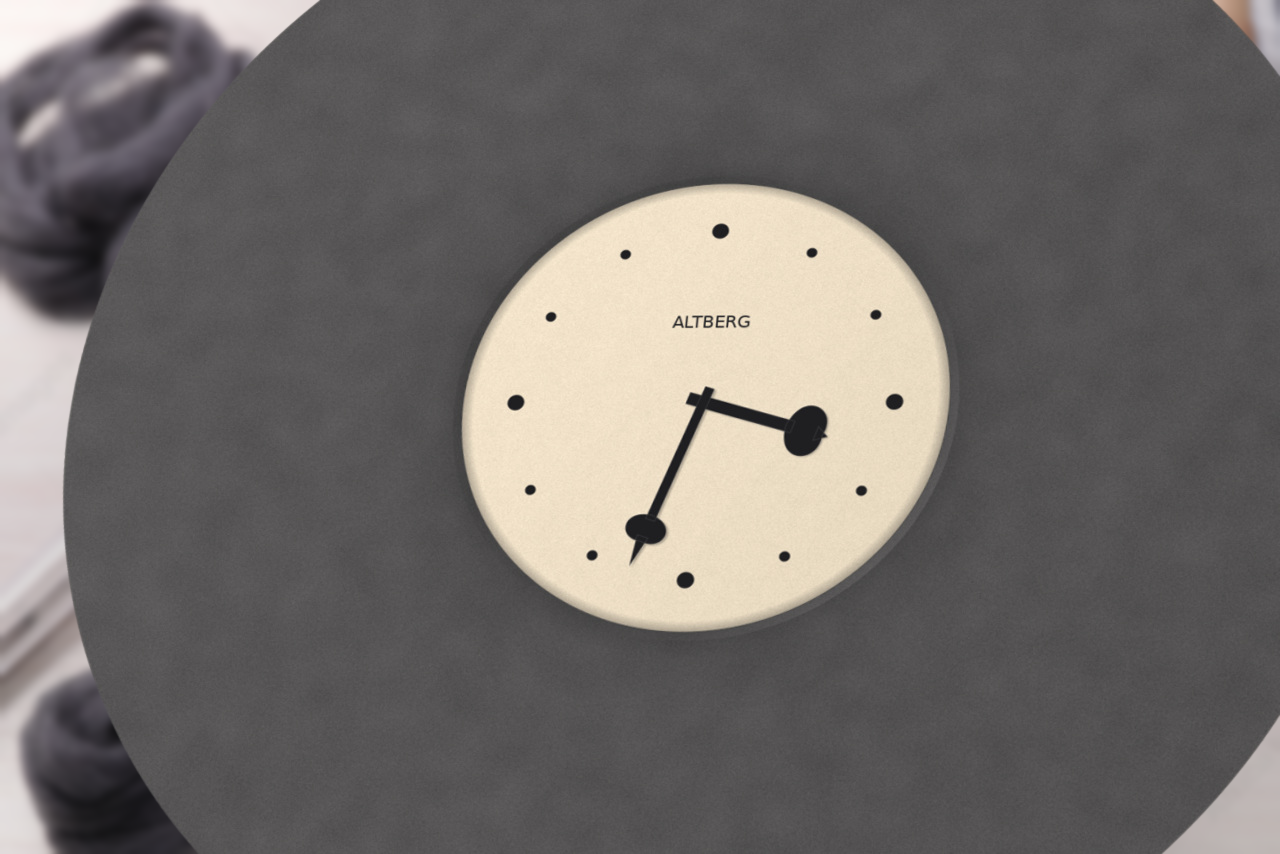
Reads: 3:33
